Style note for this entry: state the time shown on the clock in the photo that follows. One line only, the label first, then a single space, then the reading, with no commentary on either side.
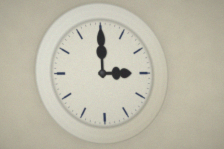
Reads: 3:00
